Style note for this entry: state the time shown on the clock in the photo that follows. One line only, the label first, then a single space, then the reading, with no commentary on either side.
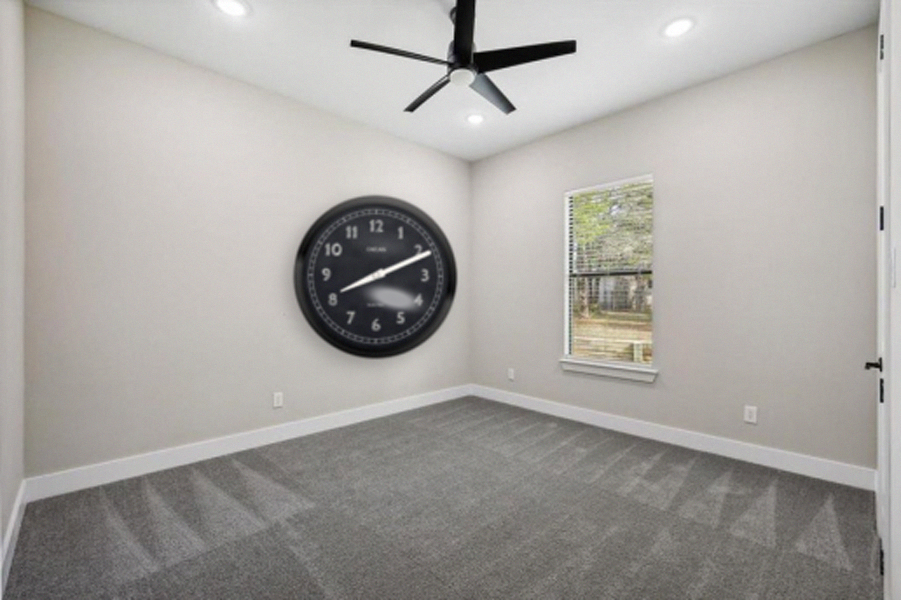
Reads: 8:11
